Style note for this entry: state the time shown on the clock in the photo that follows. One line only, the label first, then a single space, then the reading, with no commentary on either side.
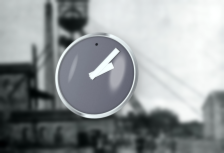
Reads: 2:07
